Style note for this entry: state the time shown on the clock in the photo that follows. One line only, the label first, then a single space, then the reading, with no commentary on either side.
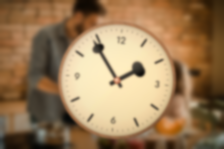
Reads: 1:54
